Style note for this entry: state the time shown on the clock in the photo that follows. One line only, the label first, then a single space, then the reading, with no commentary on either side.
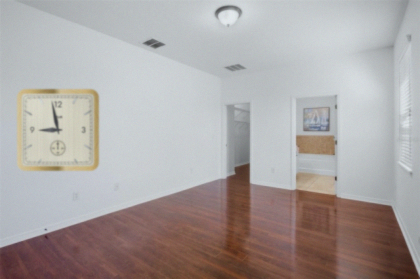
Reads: 8:58
